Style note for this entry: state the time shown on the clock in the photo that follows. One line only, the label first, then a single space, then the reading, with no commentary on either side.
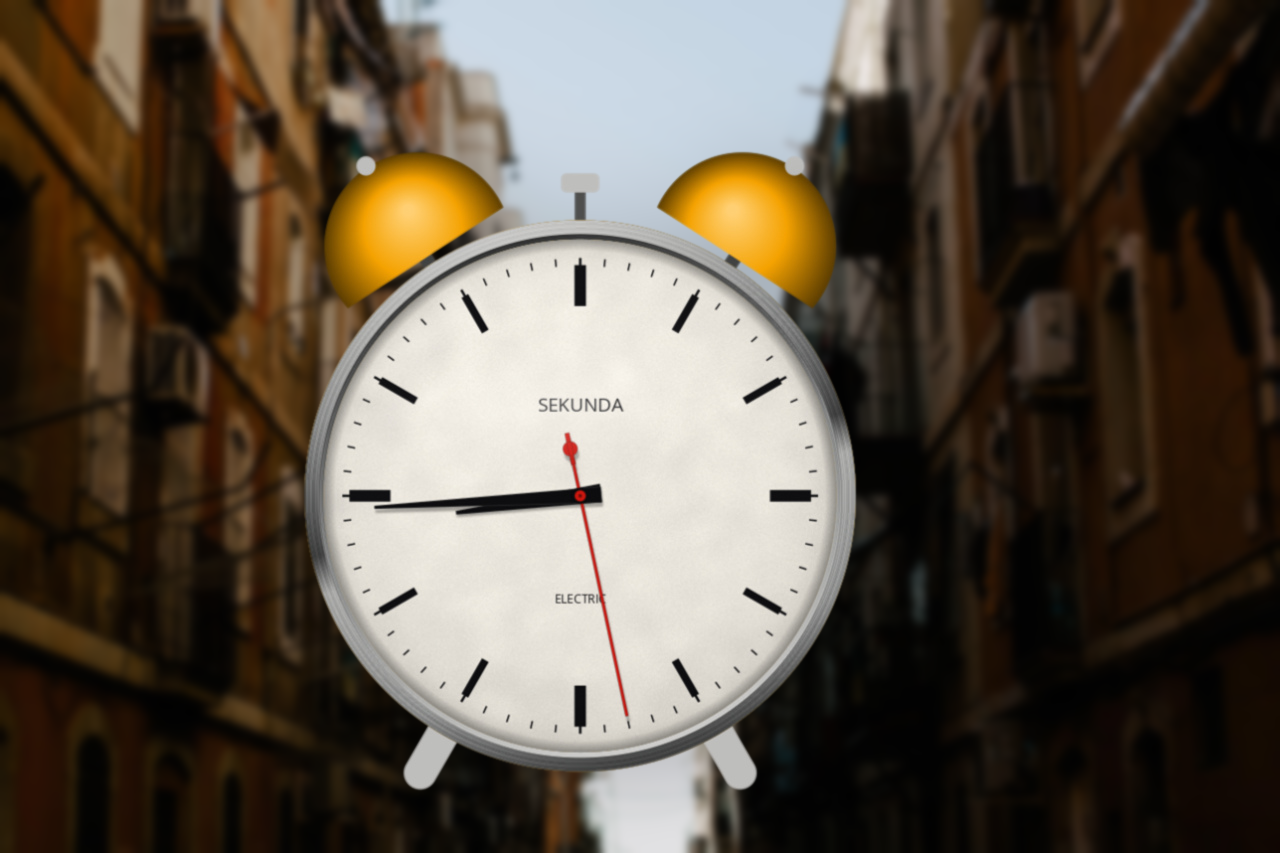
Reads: 8:44:28
